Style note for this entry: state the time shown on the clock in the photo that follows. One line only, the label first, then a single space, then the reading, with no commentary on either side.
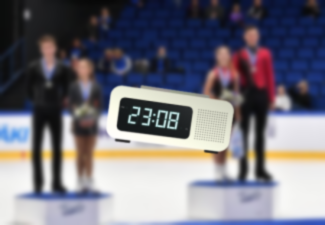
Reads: 23:08
